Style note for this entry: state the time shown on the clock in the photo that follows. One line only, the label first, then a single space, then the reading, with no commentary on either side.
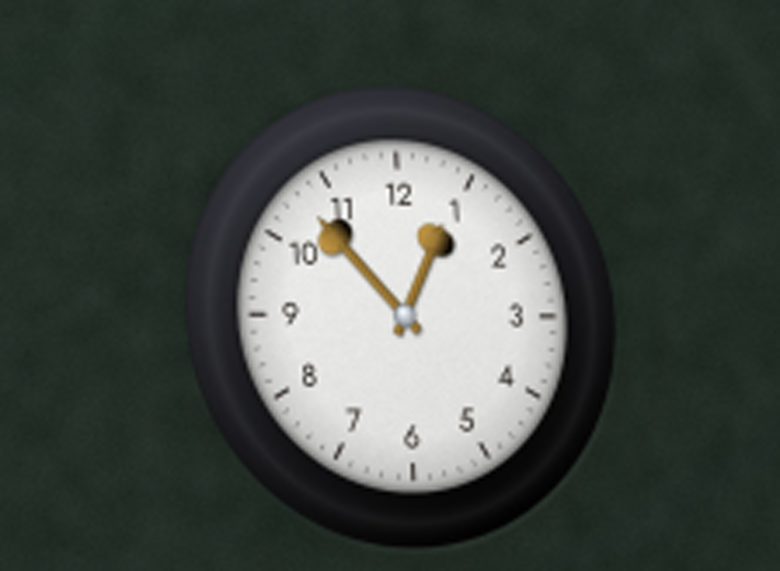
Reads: 12:53
